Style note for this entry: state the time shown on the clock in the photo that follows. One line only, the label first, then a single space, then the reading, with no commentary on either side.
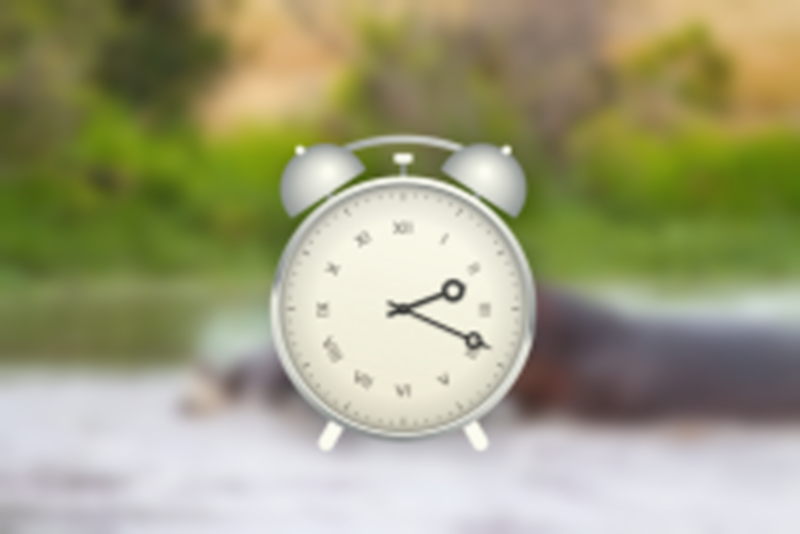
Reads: 2:19
